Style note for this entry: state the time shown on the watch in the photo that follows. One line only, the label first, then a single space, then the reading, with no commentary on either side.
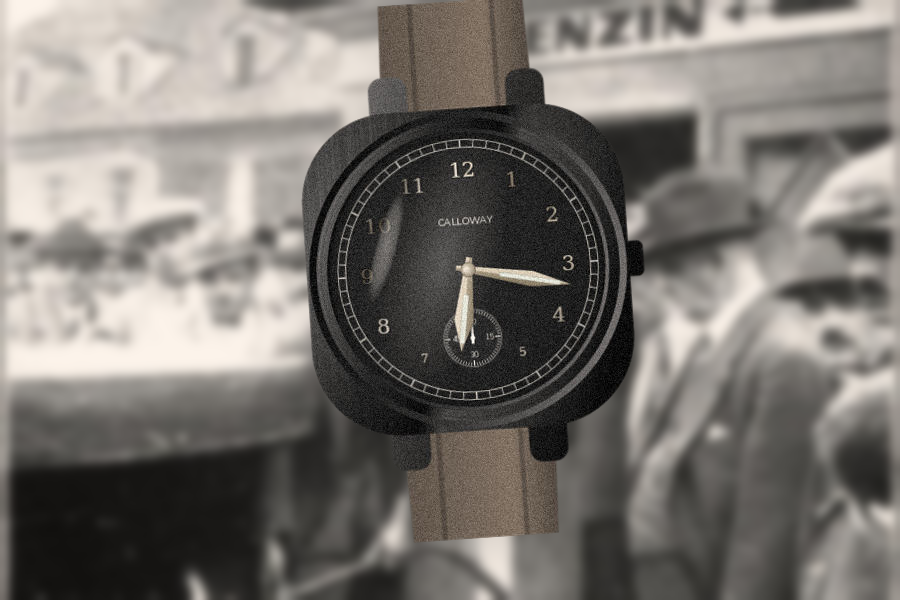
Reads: 6:17
